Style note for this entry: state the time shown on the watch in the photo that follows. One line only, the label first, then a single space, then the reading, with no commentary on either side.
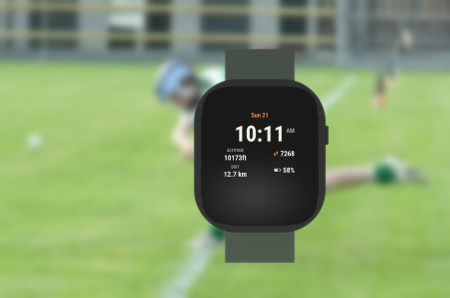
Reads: 10:11
